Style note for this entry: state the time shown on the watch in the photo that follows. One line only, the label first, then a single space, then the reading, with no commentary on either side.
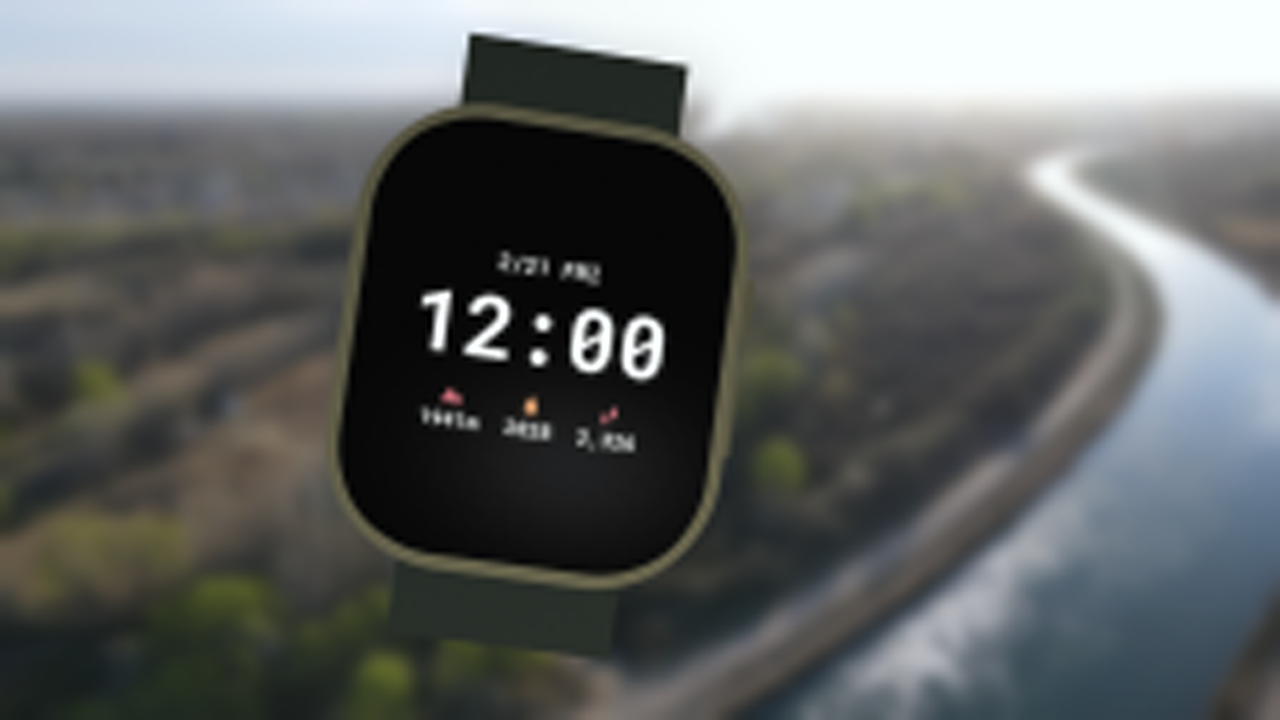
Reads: 12:00
